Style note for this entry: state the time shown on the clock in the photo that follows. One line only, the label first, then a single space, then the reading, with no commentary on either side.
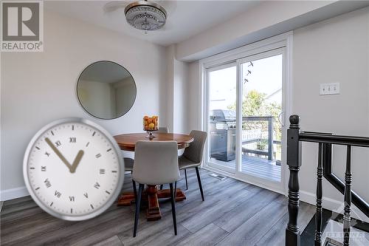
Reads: 12:53
